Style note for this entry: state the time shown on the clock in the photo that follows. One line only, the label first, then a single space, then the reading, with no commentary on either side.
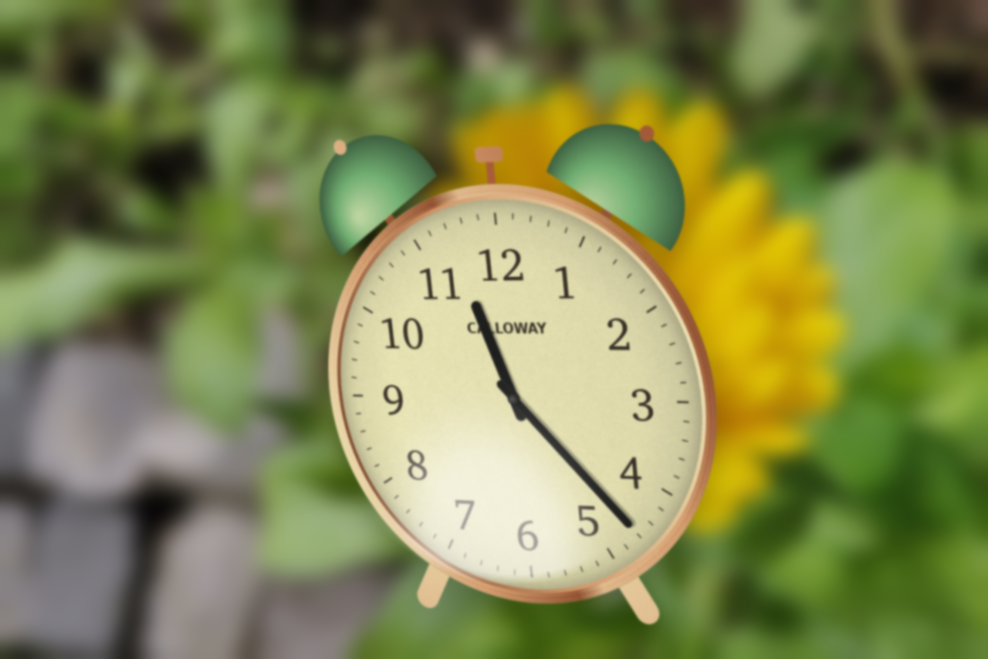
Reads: 11:23
